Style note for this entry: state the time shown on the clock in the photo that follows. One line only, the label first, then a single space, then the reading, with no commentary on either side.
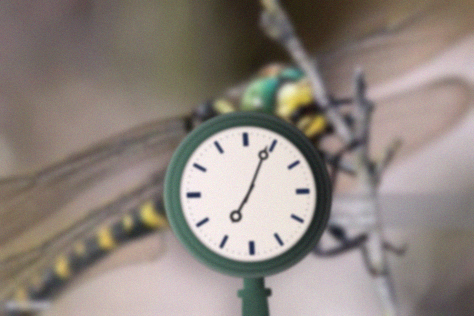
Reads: 7:04
